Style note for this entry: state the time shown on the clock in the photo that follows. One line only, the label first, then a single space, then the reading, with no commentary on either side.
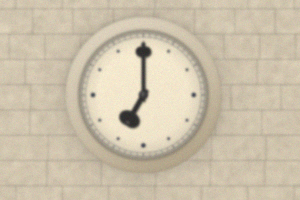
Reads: 7:00
